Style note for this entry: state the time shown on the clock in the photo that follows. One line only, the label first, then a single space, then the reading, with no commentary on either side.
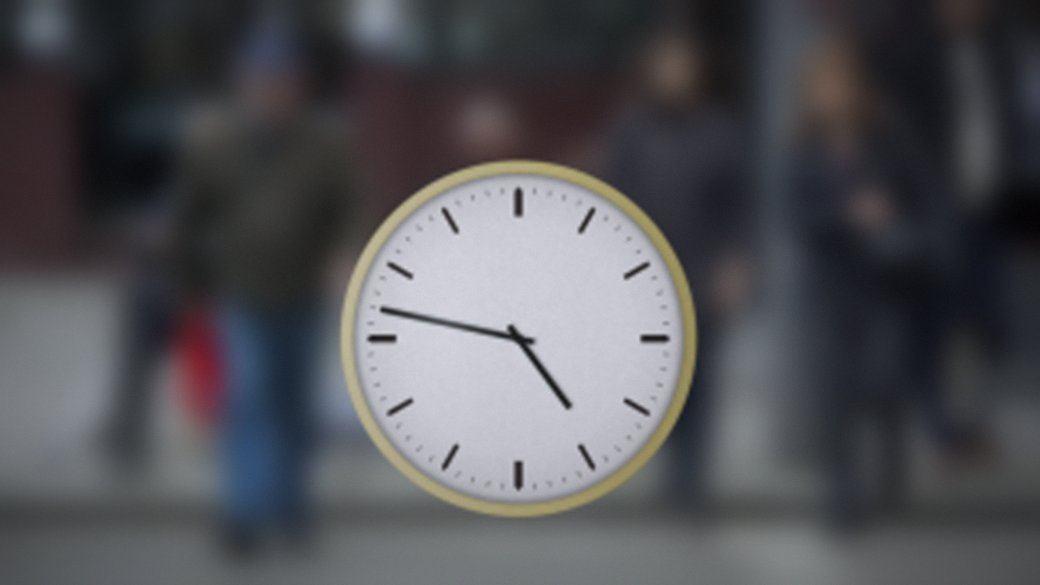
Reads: 4:47
